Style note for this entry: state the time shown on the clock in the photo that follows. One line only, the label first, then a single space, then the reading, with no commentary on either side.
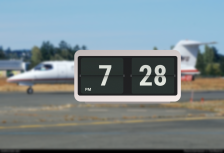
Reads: 7:28
